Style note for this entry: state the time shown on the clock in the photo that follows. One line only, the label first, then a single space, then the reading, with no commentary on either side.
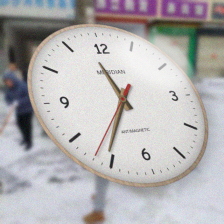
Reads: 11:35:37
